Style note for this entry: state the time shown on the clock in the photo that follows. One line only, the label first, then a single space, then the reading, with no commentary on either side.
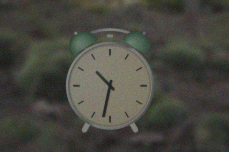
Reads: 10:32
